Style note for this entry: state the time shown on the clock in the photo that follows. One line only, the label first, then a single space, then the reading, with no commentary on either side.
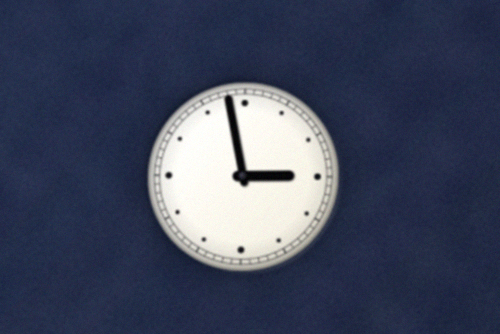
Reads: 2:58
